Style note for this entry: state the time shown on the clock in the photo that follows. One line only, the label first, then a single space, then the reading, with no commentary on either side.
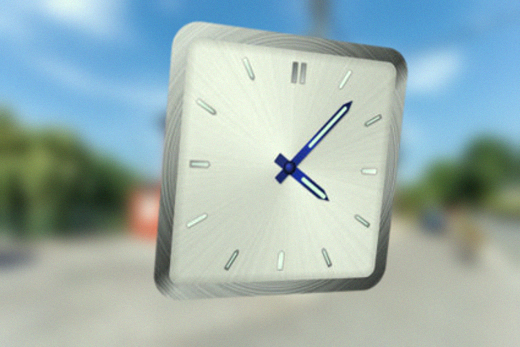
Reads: 4:07
